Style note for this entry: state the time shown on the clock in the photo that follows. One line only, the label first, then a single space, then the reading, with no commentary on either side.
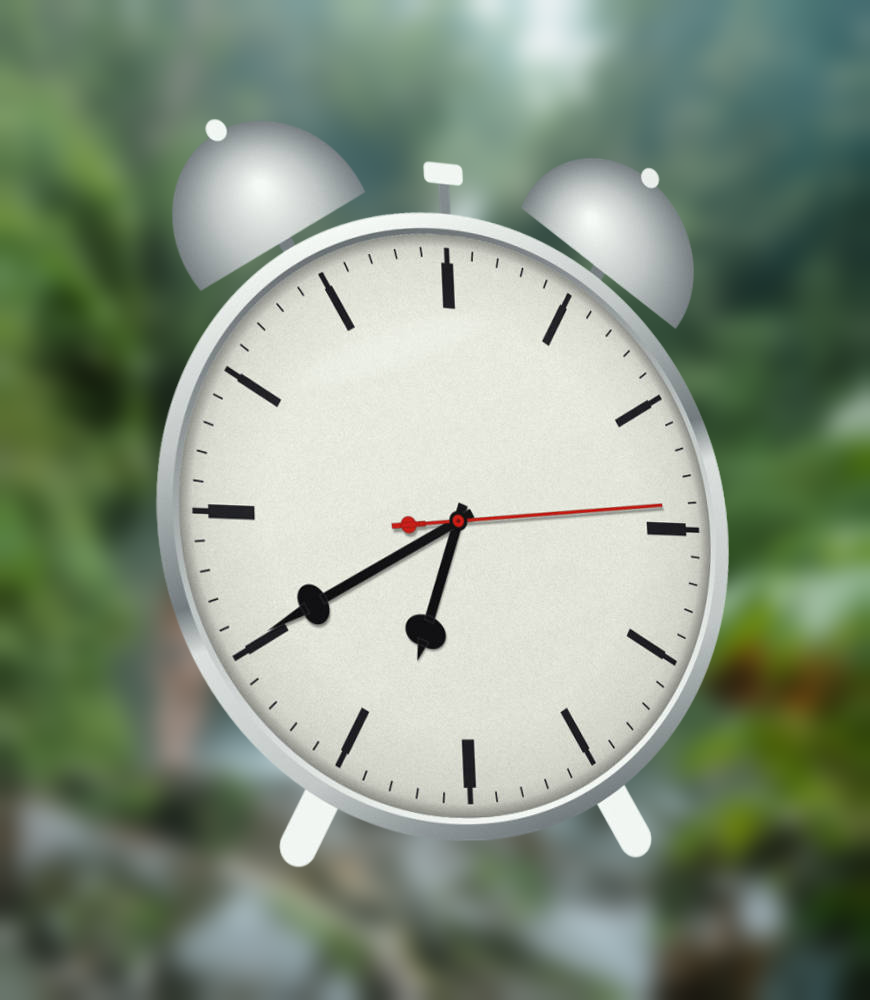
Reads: 6:40:14
